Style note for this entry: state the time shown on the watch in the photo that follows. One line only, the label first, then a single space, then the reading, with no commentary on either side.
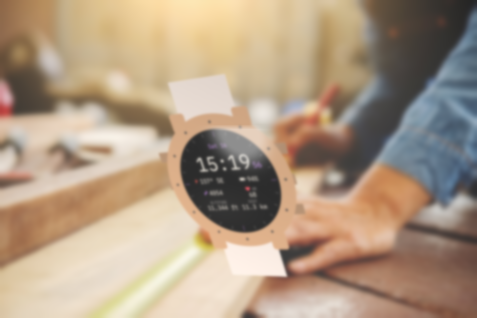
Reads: 15:19
